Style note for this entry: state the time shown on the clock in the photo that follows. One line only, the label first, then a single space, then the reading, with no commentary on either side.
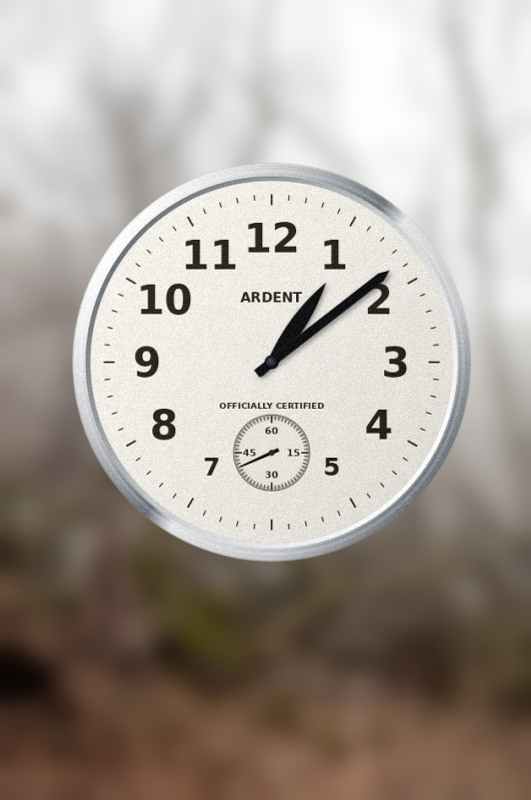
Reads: 1:08:41
